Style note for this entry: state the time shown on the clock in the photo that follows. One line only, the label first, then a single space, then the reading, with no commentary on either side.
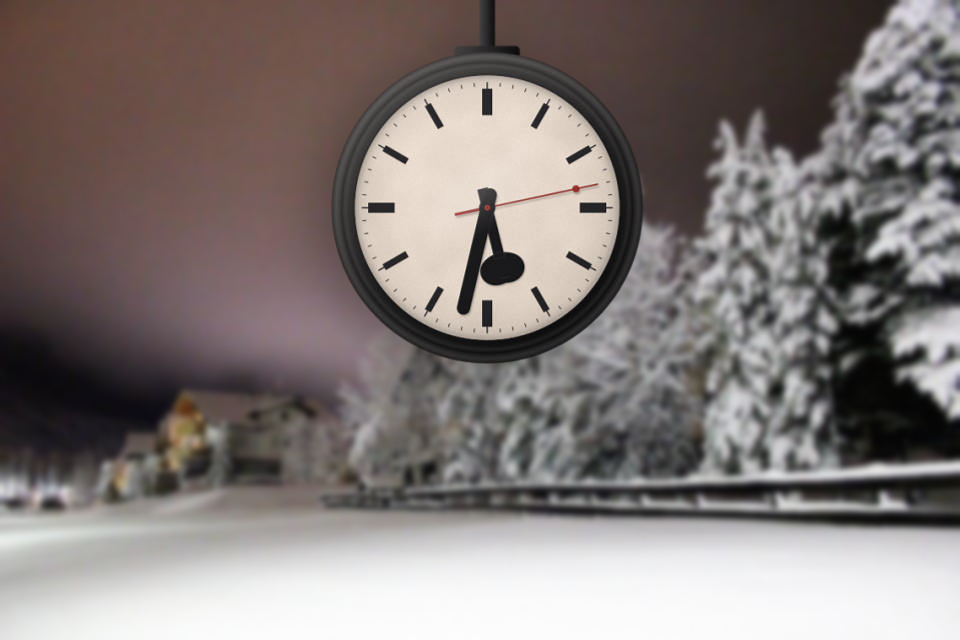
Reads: 5:32:13
